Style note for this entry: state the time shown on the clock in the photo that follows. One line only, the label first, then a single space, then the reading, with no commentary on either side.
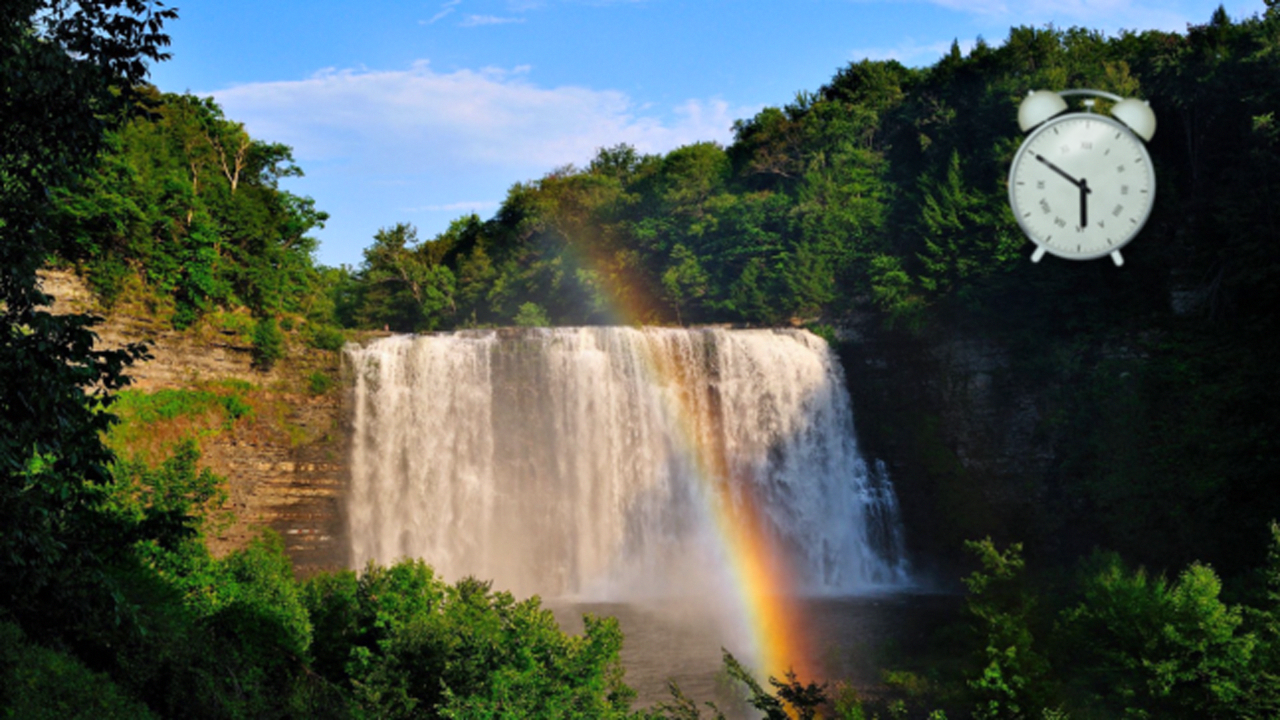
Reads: 5:50
